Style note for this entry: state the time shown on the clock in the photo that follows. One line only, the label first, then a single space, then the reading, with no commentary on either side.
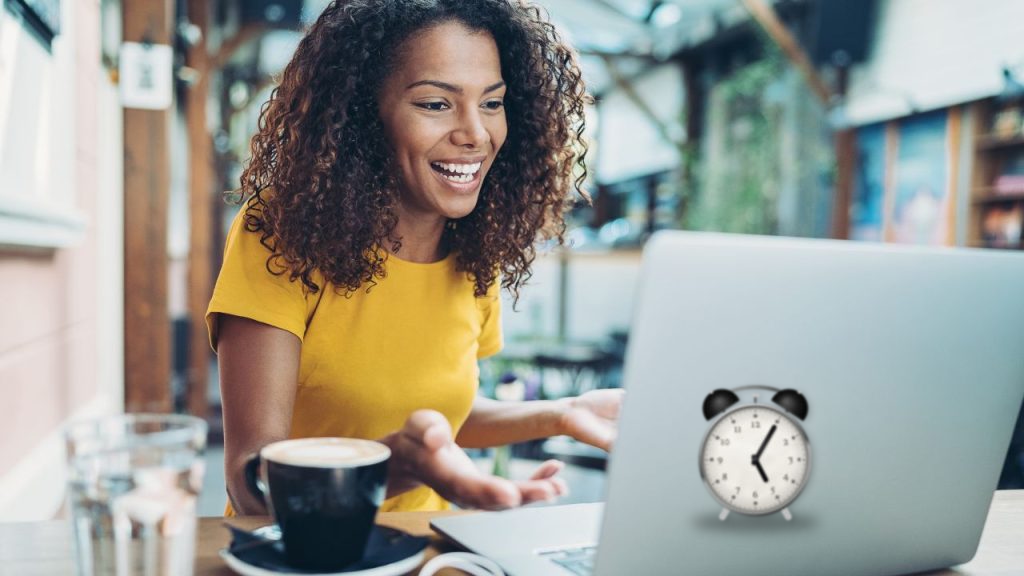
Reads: 5:05
